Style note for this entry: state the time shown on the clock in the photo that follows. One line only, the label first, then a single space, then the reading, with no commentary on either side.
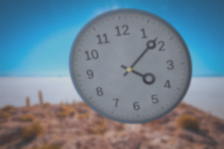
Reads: 4:08
